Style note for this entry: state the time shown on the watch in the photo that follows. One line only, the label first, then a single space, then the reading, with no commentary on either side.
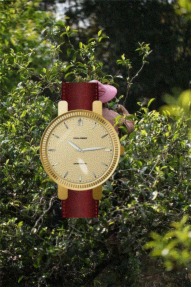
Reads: 10:14
